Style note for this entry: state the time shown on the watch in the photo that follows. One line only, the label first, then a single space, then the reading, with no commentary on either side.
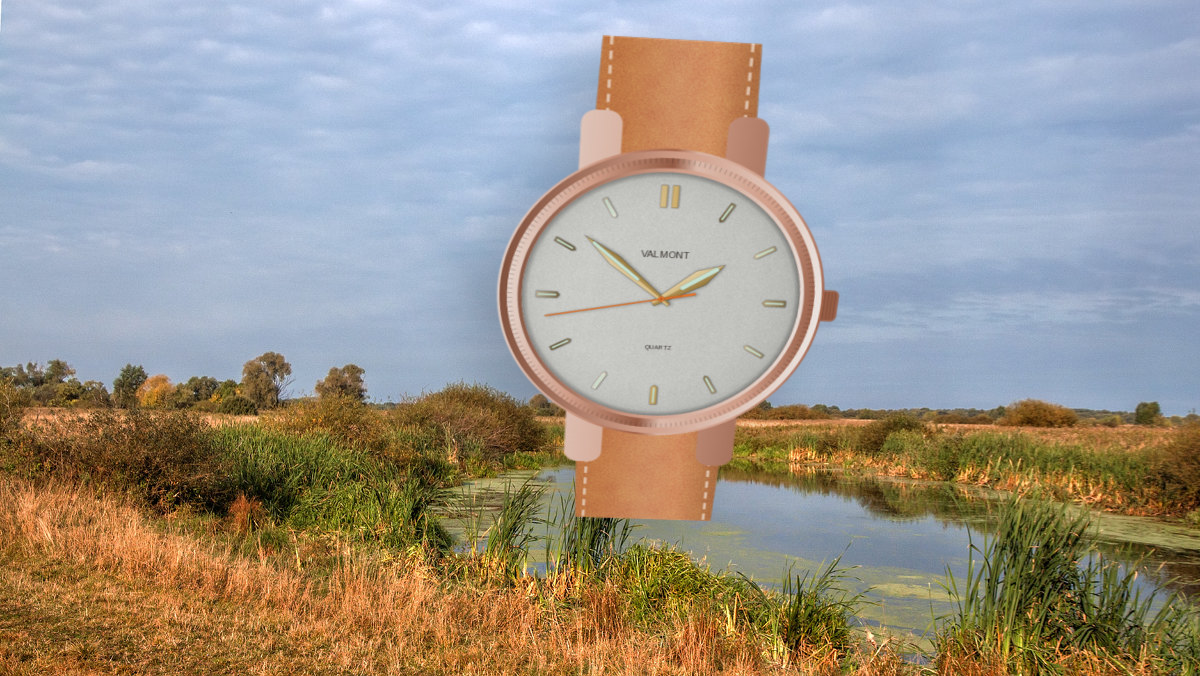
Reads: 1:51:43
